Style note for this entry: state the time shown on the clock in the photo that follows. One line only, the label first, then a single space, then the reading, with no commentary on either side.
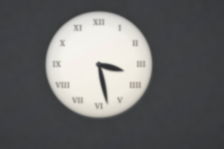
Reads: 3:28
